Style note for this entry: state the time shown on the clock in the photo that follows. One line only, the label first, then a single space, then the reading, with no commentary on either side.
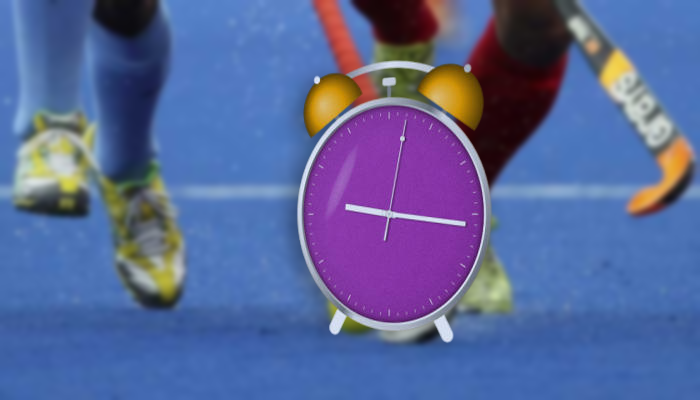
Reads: 9:16:02
